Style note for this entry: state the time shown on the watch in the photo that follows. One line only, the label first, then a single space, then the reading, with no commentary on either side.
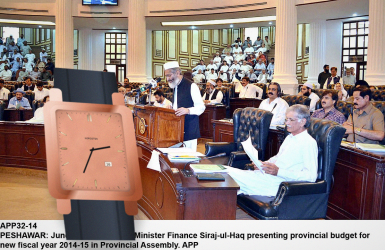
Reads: 2:34
